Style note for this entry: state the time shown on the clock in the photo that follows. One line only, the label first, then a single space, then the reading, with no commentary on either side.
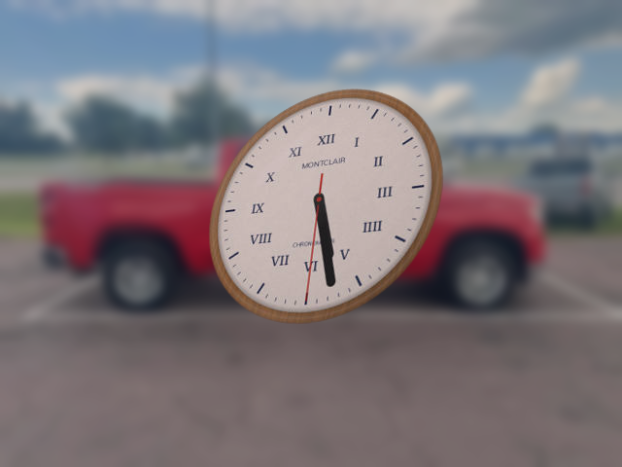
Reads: 5:27:30
